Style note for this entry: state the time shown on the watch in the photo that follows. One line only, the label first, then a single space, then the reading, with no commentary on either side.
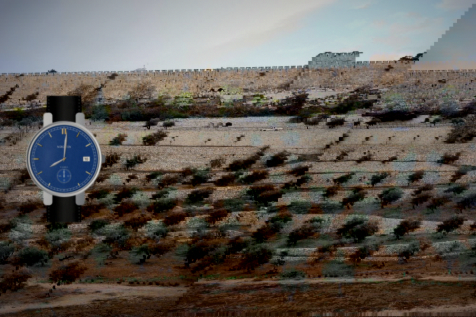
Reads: 8:01
